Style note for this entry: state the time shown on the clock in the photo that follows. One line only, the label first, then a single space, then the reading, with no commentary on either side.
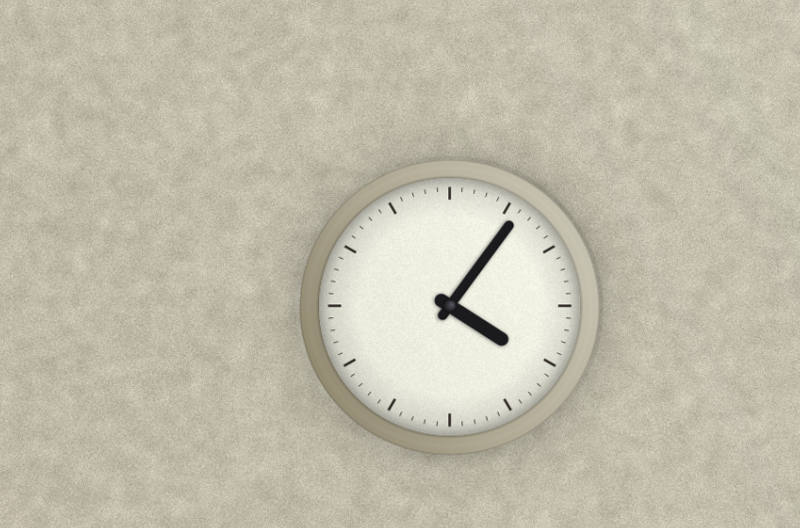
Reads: 4:06
